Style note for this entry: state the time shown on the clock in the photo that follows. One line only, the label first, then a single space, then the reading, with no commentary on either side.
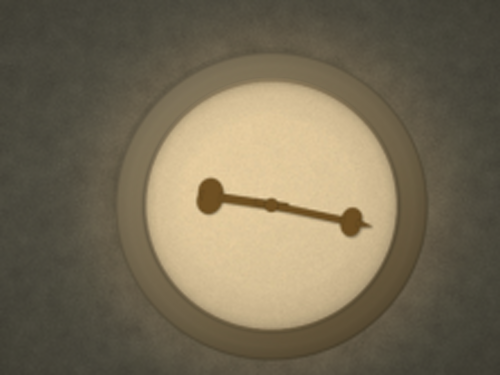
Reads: 9:17
